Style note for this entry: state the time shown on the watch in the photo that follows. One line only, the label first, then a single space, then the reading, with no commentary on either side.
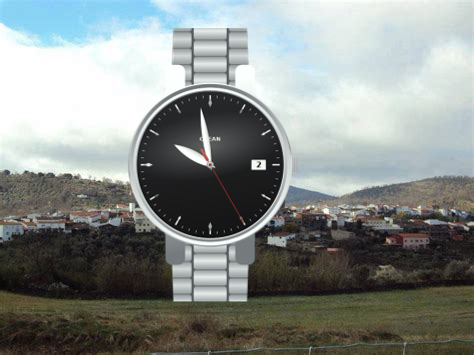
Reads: 9:58:25
